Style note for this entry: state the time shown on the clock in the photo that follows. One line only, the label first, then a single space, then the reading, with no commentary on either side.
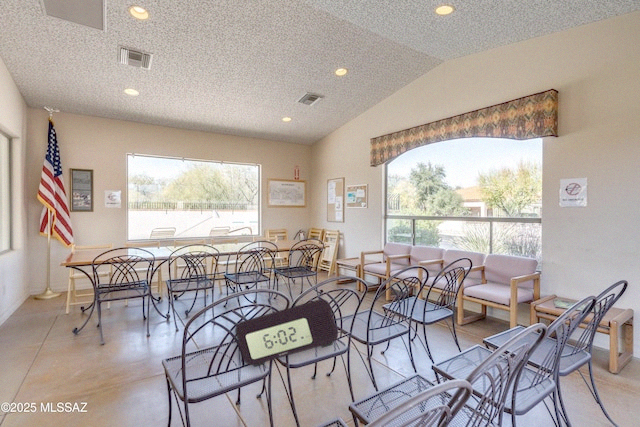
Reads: 6:02
